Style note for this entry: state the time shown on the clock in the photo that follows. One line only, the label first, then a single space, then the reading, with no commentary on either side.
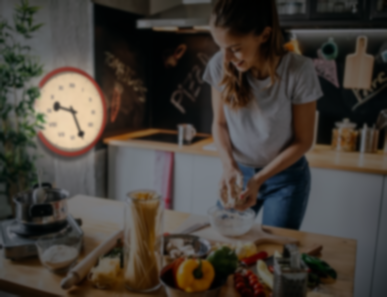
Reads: 9:26
